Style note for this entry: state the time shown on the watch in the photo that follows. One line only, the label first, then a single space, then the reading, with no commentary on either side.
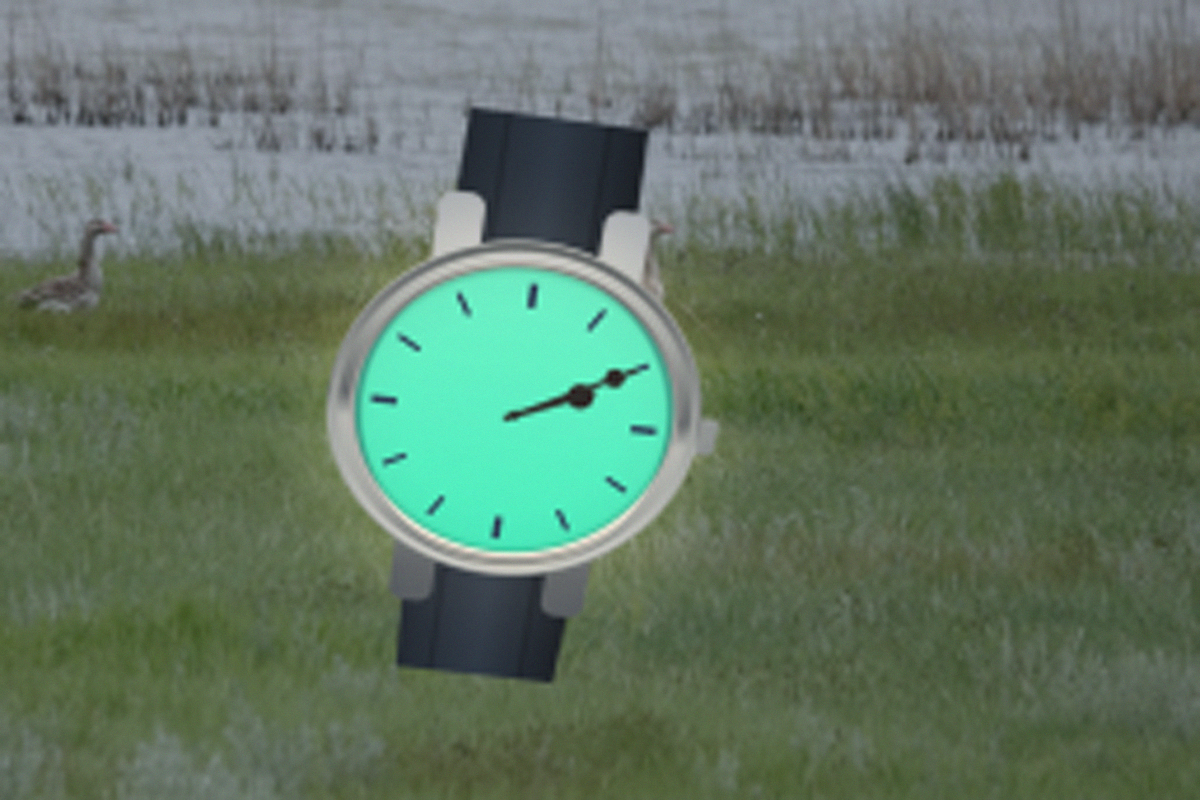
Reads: 2:10
